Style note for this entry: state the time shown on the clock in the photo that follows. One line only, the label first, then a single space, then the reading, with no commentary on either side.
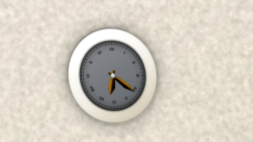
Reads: 6:21
